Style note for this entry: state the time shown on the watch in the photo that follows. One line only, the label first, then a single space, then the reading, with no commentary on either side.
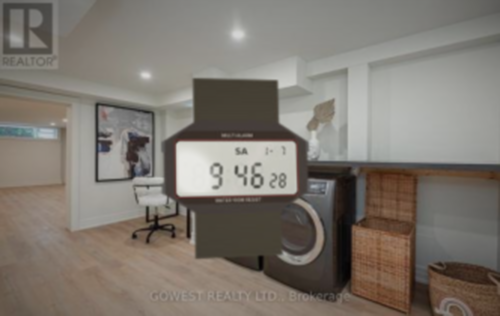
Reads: 9:46:28
